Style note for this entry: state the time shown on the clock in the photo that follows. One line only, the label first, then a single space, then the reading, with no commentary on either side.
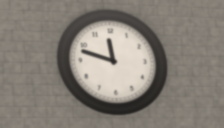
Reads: 11:48
